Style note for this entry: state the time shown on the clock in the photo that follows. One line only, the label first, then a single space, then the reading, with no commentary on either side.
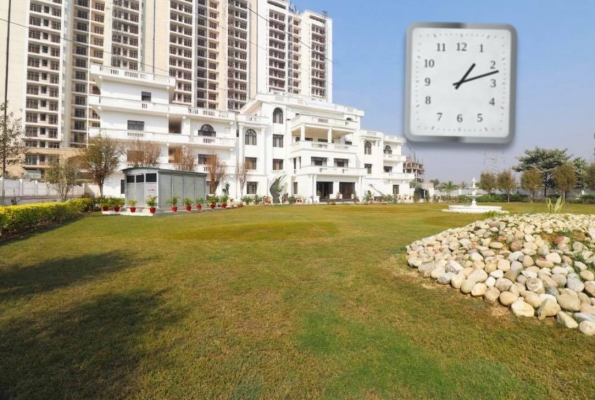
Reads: 1:12
